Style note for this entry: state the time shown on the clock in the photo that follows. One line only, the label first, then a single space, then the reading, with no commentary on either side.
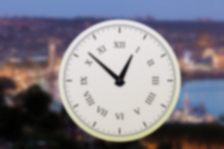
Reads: 12:52
